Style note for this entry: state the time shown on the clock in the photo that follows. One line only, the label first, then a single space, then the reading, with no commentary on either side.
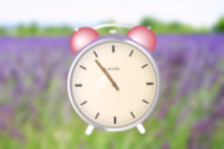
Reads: 10:54
